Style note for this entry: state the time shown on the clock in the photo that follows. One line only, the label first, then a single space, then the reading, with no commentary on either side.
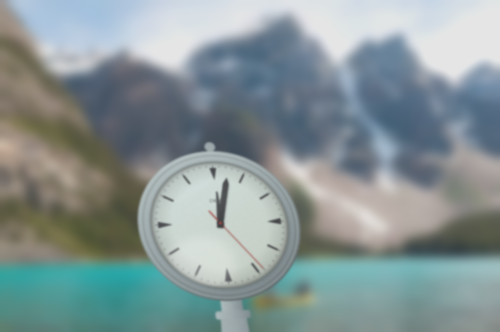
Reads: 12:02:24
